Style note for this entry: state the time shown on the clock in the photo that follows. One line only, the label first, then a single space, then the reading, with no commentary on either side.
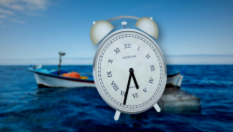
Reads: 5:34
